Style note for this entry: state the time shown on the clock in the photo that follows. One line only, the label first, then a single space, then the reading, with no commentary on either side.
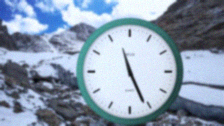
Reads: 11:26
